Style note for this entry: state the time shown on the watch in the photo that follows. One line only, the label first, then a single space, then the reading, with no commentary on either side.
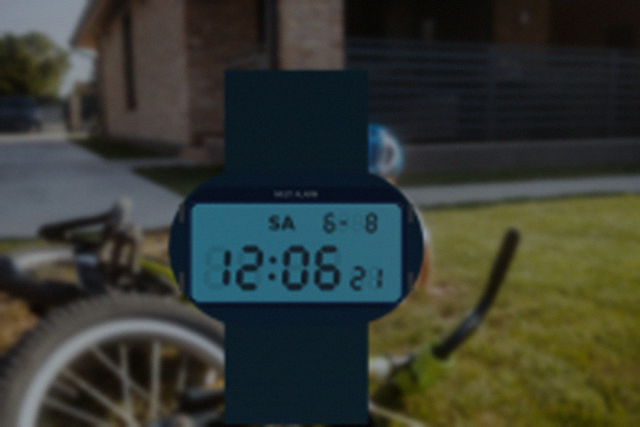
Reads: 12:06:21
